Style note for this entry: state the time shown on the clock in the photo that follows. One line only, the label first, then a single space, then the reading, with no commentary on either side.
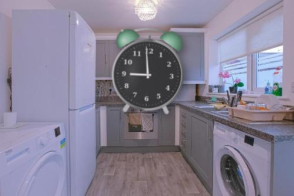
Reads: 8:59
